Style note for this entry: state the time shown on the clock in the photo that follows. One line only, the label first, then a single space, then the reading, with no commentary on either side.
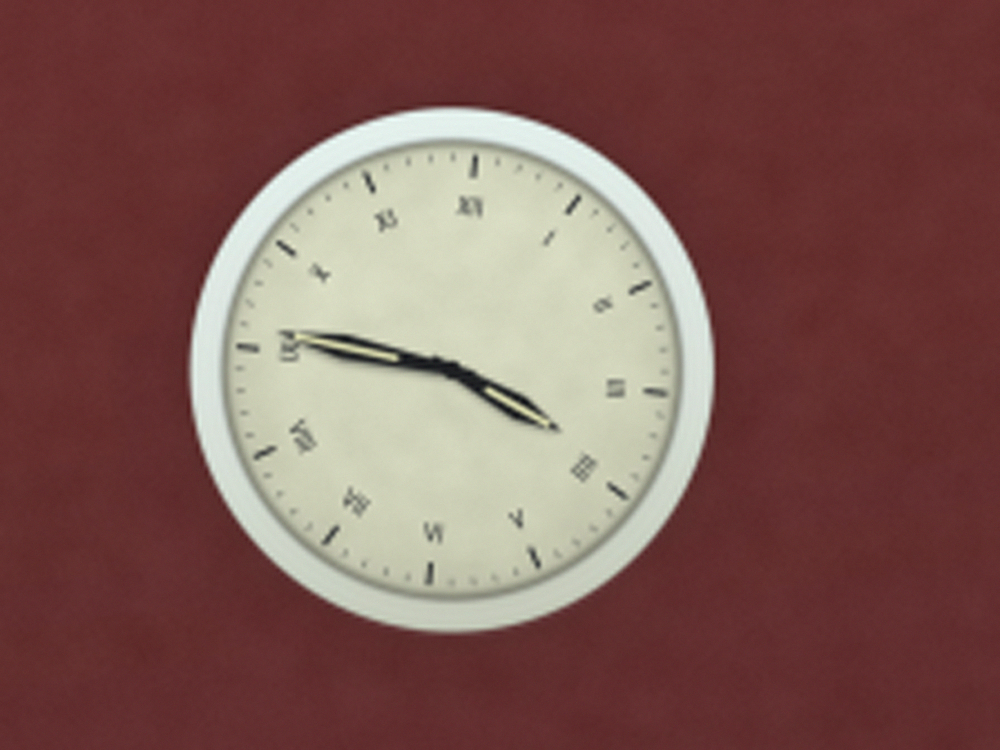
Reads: 3:46
